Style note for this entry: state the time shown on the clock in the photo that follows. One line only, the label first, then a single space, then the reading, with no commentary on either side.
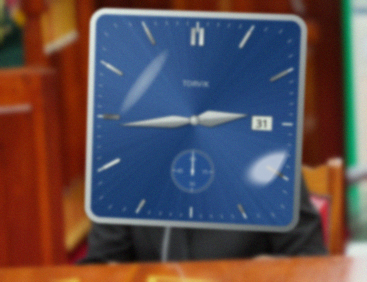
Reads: 2:44
